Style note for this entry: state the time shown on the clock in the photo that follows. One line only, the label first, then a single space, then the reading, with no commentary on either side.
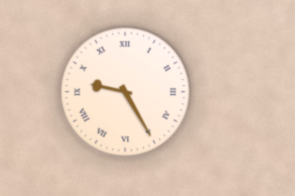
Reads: 9:25
